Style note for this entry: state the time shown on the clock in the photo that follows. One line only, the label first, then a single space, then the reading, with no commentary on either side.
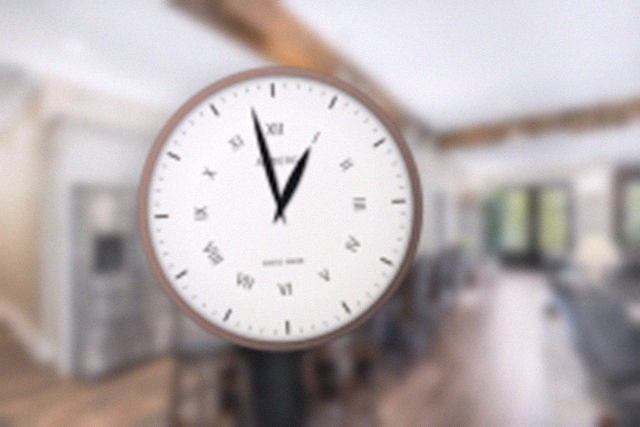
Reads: 12:58
